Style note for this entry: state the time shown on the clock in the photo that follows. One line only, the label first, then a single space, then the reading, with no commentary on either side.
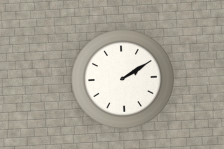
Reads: 2:10
